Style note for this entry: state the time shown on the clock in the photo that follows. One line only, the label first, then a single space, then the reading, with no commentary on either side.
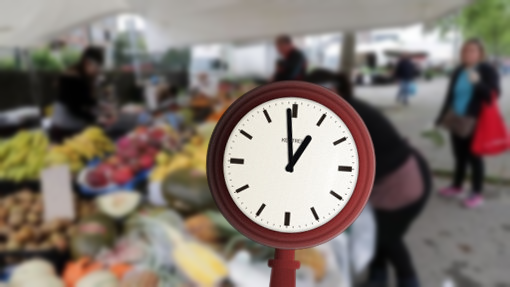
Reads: 12:59
